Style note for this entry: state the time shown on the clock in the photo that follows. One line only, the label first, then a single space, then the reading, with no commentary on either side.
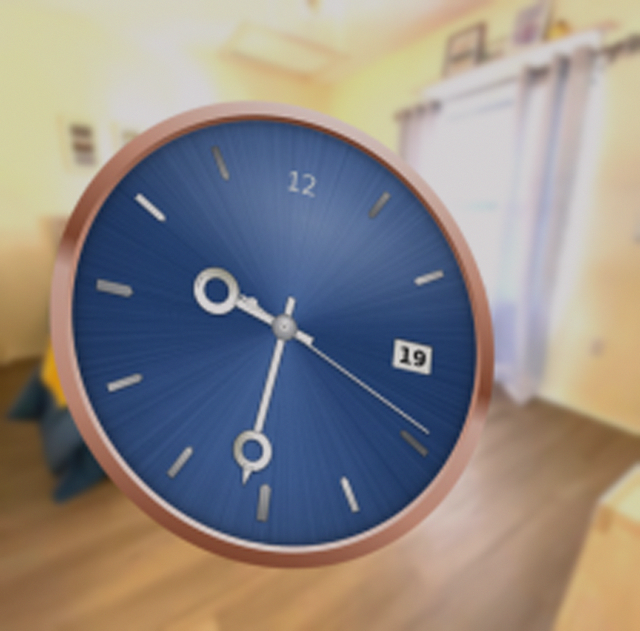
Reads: 9:31:19
